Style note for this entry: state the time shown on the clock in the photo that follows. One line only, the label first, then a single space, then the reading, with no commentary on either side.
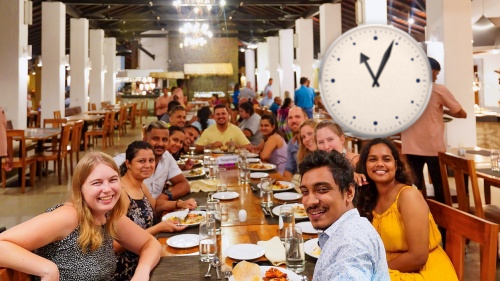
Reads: 11:04
